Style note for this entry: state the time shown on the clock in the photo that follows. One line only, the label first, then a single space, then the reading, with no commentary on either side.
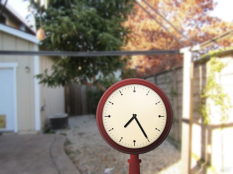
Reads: 7:25
